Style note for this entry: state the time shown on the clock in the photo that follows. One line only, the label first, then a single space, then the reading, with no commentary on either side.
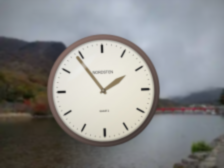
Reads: 1:54
